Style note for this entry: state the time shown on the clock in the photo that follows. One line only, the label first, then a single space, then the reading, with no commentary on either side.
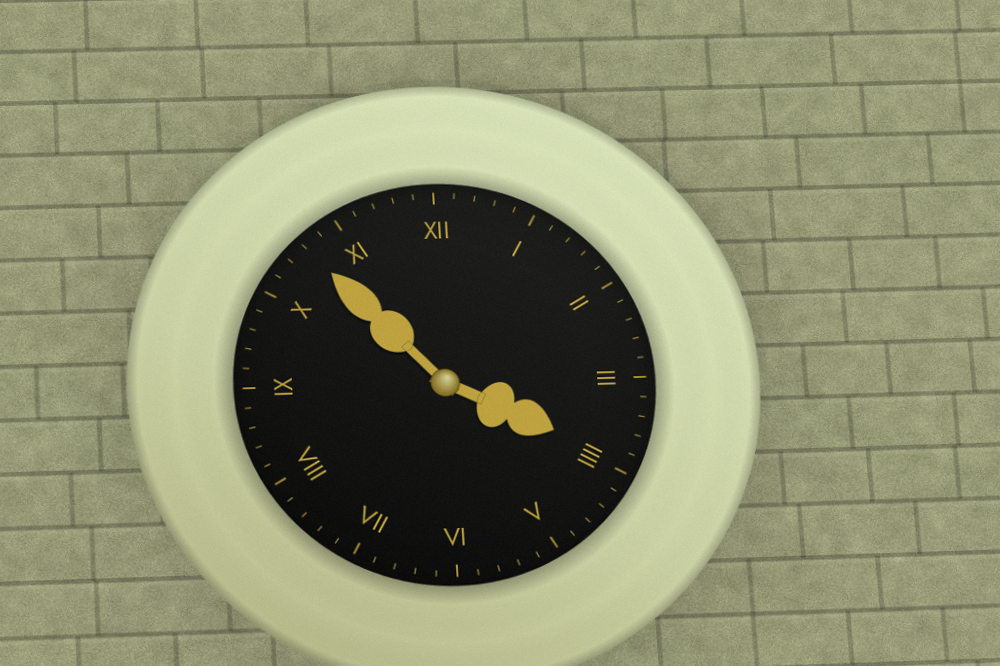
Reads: 3:53
